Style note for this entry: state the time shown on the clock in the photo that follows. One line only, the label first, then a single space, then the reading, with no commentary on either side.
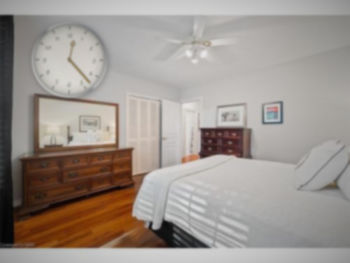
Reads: 12:23
